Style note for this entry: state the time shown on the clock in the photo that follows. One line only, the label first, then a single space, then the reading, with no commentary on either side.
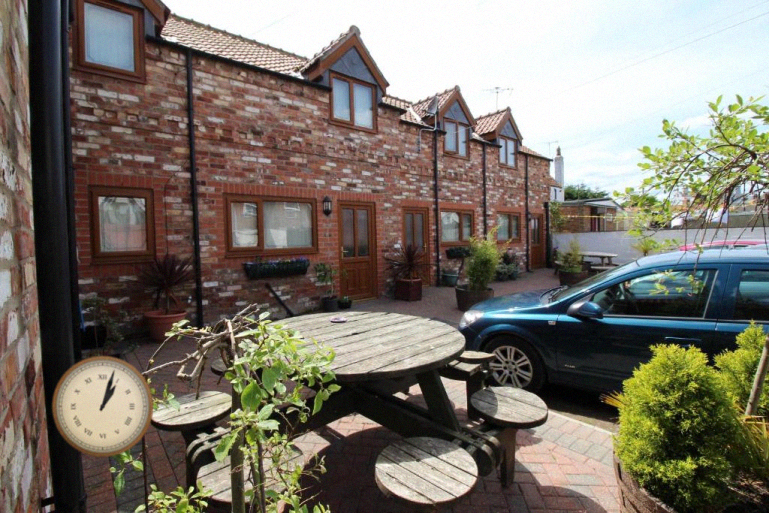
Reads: 1:03
